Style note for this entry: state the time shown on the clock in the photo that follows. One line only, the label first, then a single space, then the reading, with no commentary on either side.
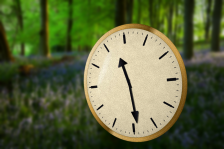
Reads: 11:29
